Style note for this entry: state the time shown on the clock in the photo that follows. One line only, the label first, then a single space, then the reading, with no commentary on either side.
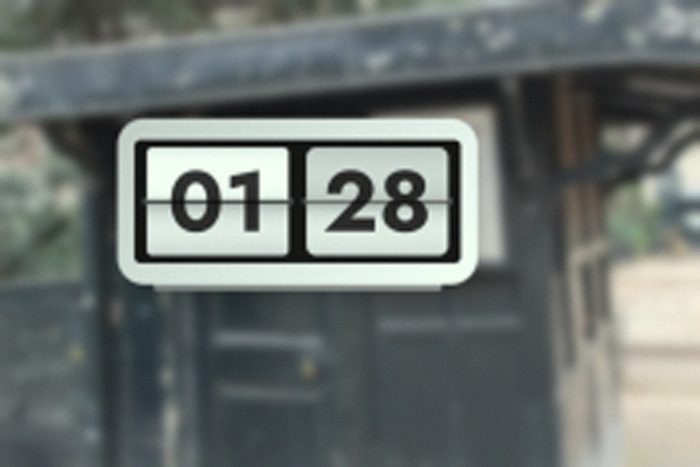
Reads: 1:28
